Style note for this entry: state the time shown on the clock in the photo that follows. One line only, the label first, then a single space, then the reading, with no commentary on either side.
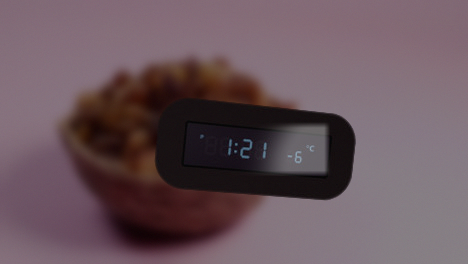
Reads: 1:21
